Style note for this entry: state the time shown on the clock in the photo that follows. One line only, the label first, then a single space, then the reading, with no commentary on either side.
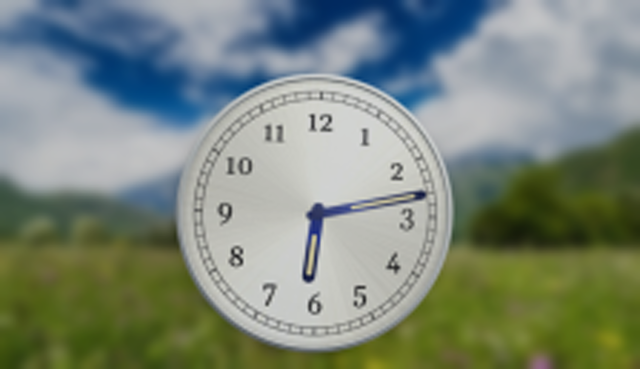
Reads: 6:13
